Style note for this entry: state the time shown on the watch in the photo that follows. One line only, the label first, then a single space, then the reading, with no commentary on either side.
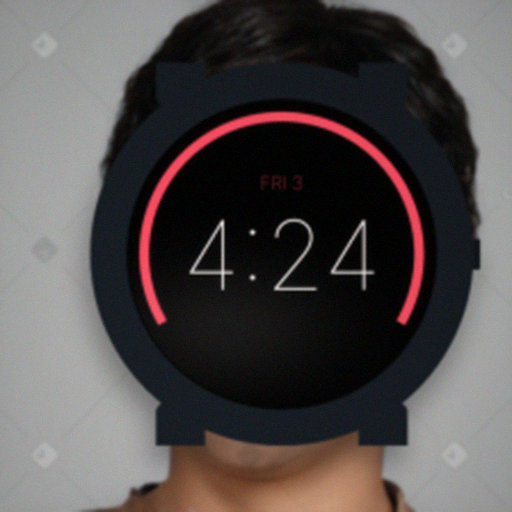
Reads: 4:24
